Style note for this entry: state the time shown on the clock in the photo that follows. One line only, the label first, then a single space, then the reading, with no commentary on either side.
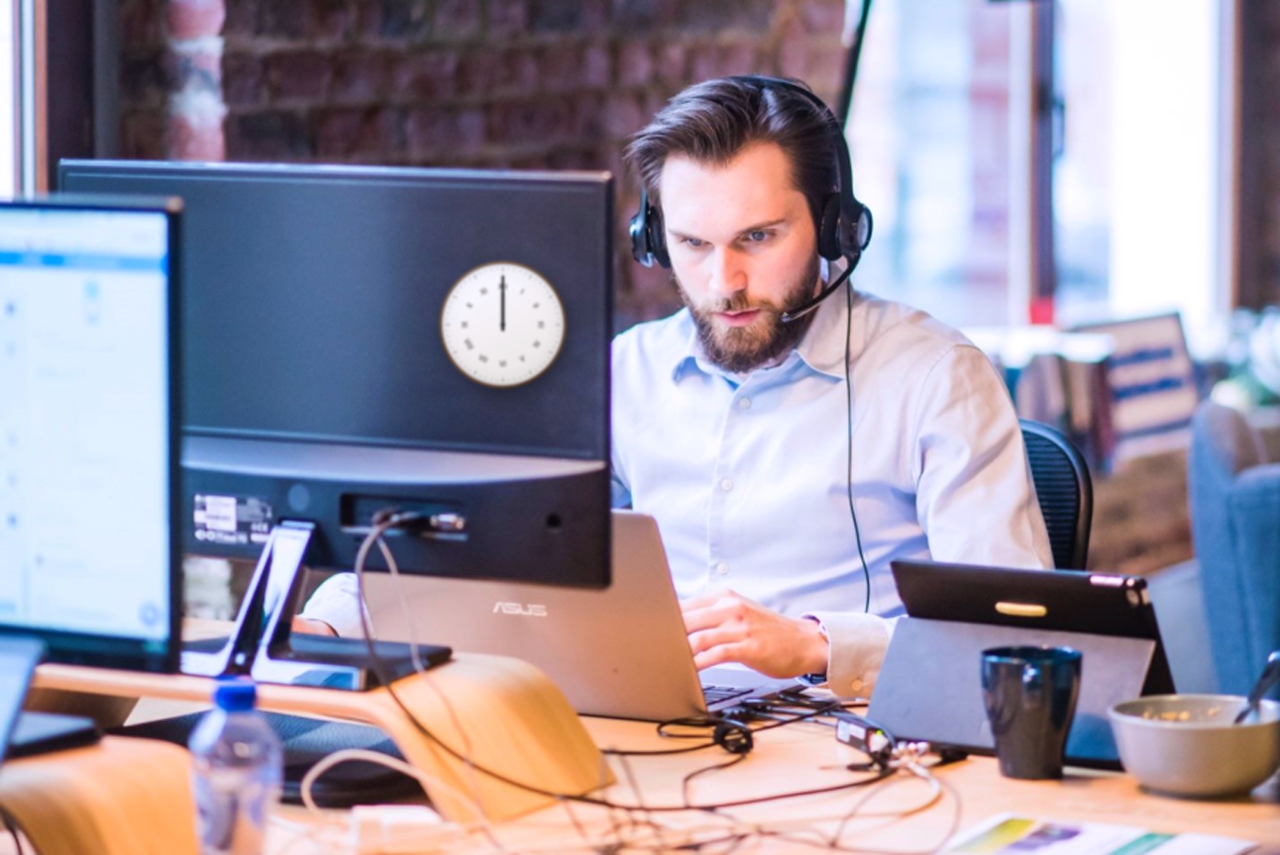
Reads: 12:00
